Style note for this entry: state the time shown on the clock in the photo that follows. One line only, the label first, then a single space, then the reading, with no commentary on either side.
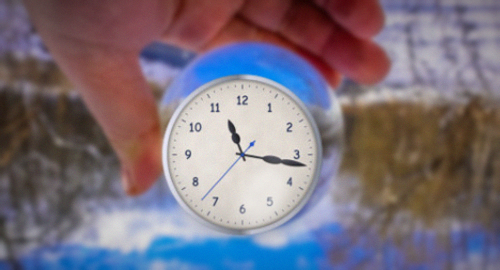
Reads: 11:16:37
